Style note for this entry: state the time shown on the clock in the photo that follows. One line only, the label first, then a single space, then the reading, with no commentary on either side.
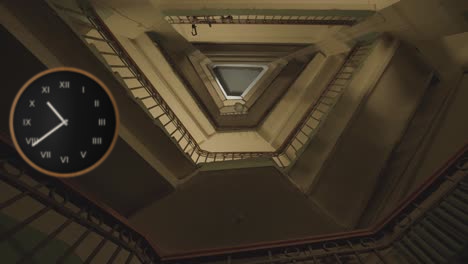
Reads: 10:39
